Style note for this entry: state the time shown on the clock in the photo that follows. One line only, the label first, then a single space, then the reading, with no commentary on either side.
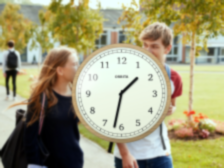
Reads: 1:32
